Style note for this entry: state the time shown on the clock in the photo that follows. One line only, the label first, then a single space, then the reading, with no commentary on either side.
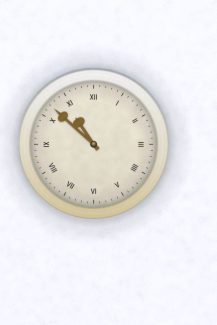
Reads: 10:52
